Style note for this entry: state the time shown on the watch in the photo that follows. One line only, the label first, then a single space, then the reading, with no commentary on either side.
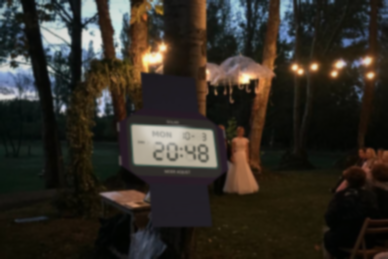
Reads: 20:48
